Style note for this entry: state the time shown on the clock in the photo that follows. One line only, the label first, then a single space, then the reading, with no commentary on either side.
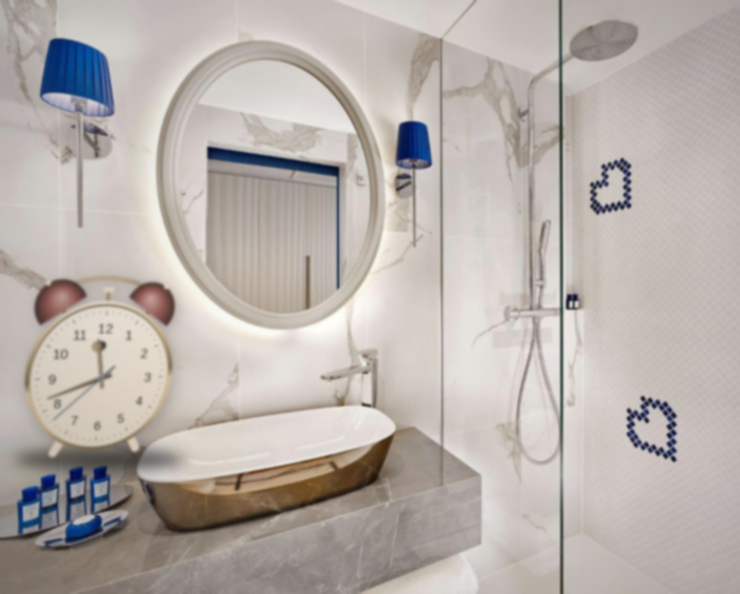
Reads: 11:41:38
